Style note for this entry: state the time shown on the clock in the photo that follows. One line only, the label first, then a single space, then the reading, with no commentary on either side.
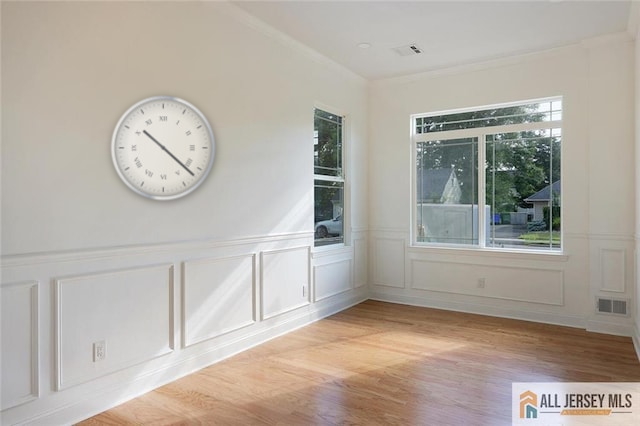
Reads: 10:22
